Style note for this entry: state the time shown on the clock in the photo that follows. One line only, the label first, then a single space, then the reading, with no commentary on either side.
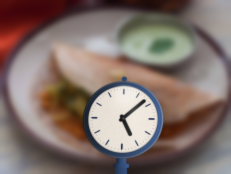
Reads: 5:08
